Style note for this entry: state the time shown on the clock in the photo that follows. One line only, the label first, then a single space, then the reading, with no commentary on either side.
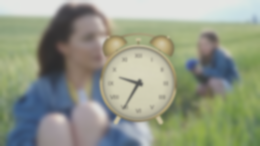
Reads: 9:35
